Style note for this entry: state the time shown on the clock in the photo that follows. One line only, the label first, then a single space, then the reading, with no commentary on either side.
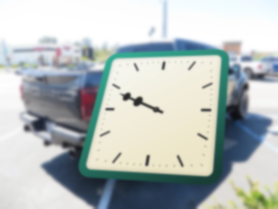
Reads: 9:49
